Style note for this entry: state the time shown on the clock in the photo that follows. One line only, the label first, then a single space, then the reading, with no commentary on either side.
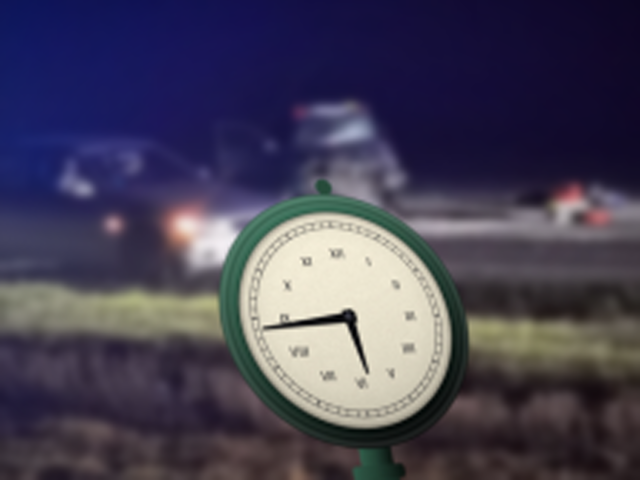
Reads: 5:44
